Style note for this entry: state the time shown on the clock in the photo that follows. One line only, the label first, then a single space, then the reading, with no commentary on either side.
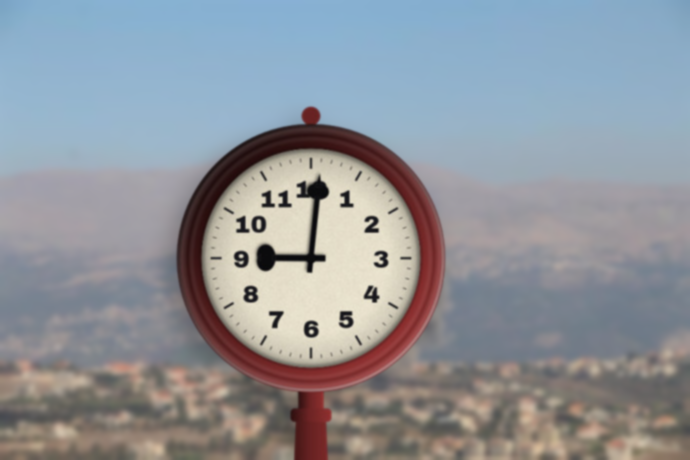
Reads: 9:01
